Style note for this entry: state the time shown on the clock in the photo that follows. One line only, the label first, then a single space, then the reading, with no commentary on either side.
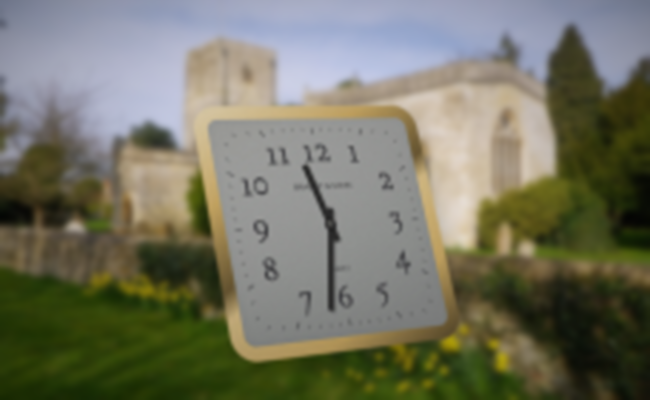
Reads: 11:32
